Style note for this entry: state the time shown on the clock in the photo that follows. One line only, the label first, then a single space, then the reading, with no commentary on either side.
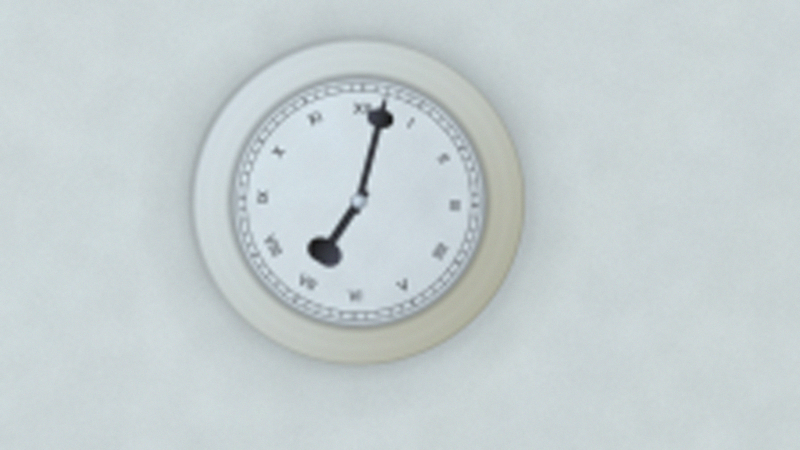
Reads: 7:02
